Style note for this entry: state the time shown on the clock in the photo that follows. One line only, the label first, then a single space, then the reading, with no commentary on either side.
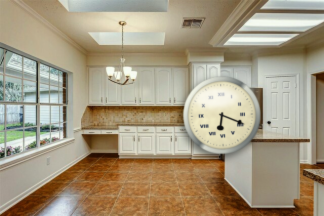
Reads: 6:19
